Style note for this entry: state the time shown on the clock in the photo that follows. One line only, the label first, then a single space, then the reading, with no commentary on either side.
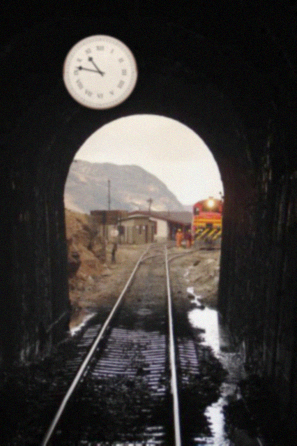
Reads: 10:47
